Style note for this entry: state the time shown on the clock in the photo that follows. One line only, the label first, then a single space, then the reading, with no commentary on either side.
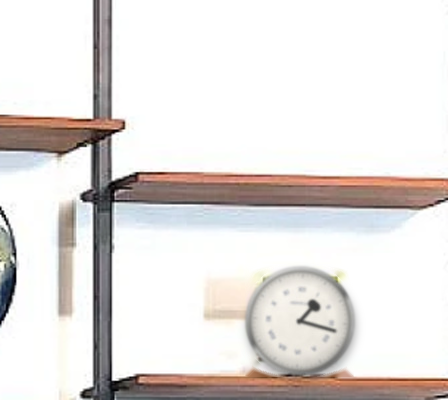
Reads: 1:17
